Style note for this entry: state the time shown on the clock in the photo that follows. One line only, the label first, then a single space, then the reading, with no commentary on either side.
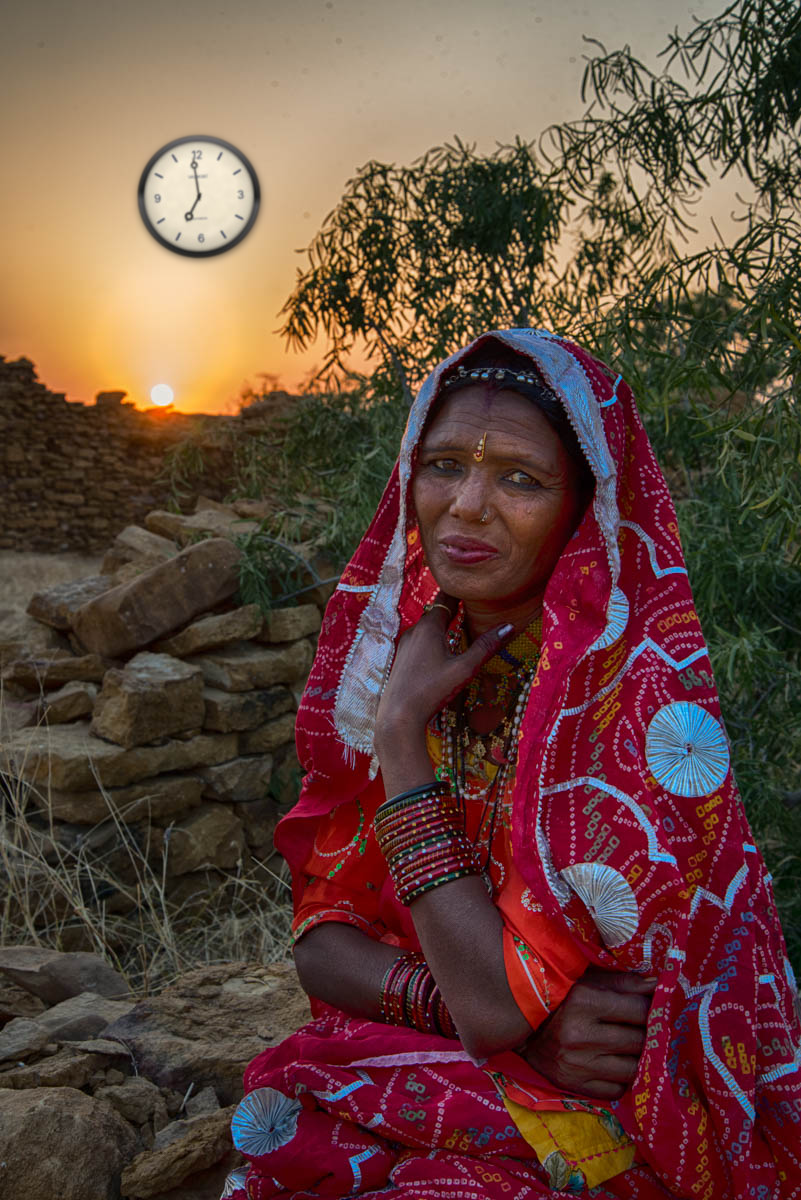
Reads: 6:59
